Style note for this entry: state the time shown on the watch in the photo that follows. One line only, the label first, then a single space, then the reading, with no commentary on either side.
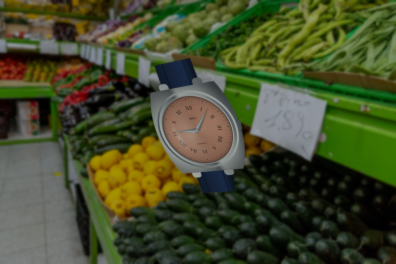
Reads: 9:07
